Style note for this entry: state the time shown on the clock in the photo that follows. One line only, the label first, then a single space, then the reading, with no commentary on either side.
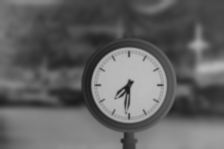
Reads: 7:31
